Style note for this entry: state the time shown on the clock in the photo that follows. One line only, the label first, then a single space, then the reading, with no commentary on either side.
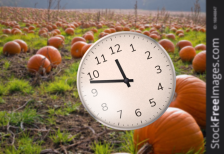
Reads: 11:48
